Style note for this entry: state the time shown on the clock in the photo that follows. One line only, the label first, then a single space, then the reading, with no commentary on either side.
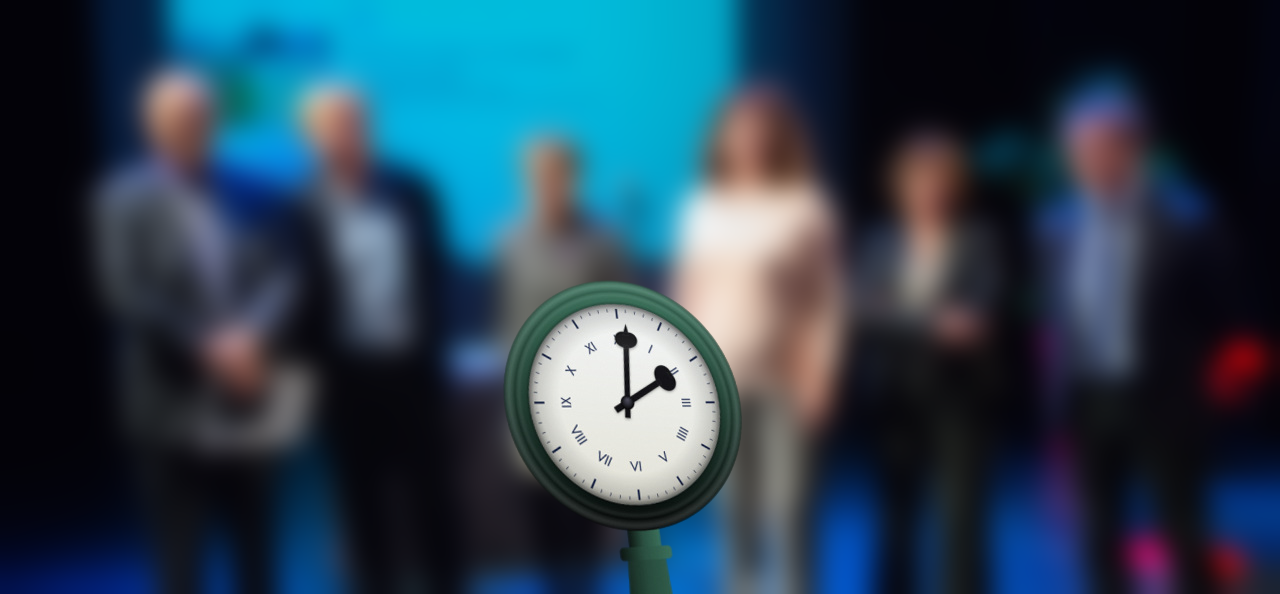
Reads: 2:01
